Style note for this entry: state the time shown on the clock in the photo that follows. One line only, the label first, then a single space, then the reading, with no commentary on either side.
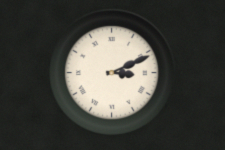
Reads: 3:11
